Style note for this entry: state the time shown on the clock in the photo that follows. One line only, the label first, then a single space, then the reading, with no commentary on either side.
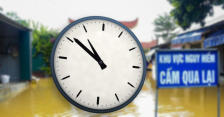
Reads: 10:51
